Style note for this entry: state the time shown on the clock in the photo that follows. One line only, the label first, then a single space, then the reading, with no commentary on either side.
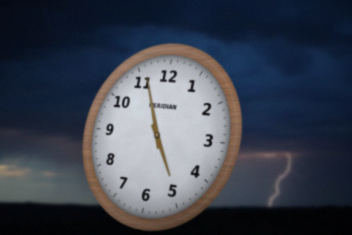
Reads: 4:56
